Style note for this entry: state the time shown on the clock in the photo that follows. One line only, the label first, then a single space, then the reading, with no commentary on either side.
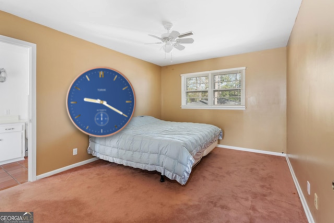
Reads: 9:20
